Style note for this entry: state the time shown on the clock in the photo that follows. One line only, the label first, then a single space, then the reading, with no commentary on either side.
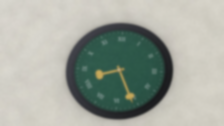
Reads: 8:26
